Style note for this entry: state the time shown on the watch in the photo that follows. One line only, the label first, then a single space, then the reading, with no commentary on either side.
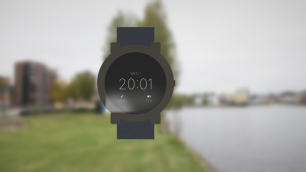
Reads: 20:01
